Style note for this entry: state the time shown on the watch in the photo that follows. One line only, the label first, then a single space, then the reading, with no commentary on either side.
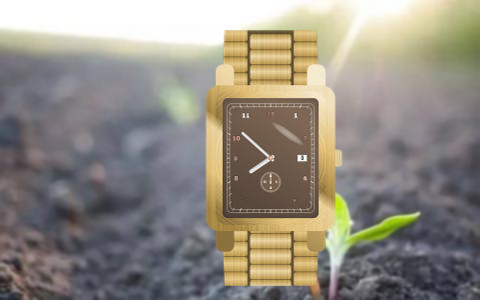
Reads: 7:52
